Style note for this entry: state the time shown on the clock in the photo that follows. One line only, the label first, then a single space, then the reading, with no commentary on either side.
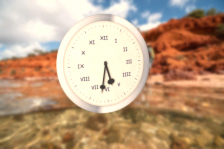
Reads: 5:32
